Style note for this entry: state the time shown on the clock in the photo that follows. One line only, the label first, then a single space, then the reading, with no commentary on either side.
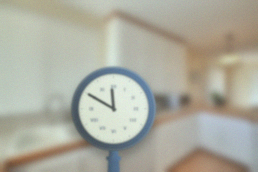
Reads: 11:50
